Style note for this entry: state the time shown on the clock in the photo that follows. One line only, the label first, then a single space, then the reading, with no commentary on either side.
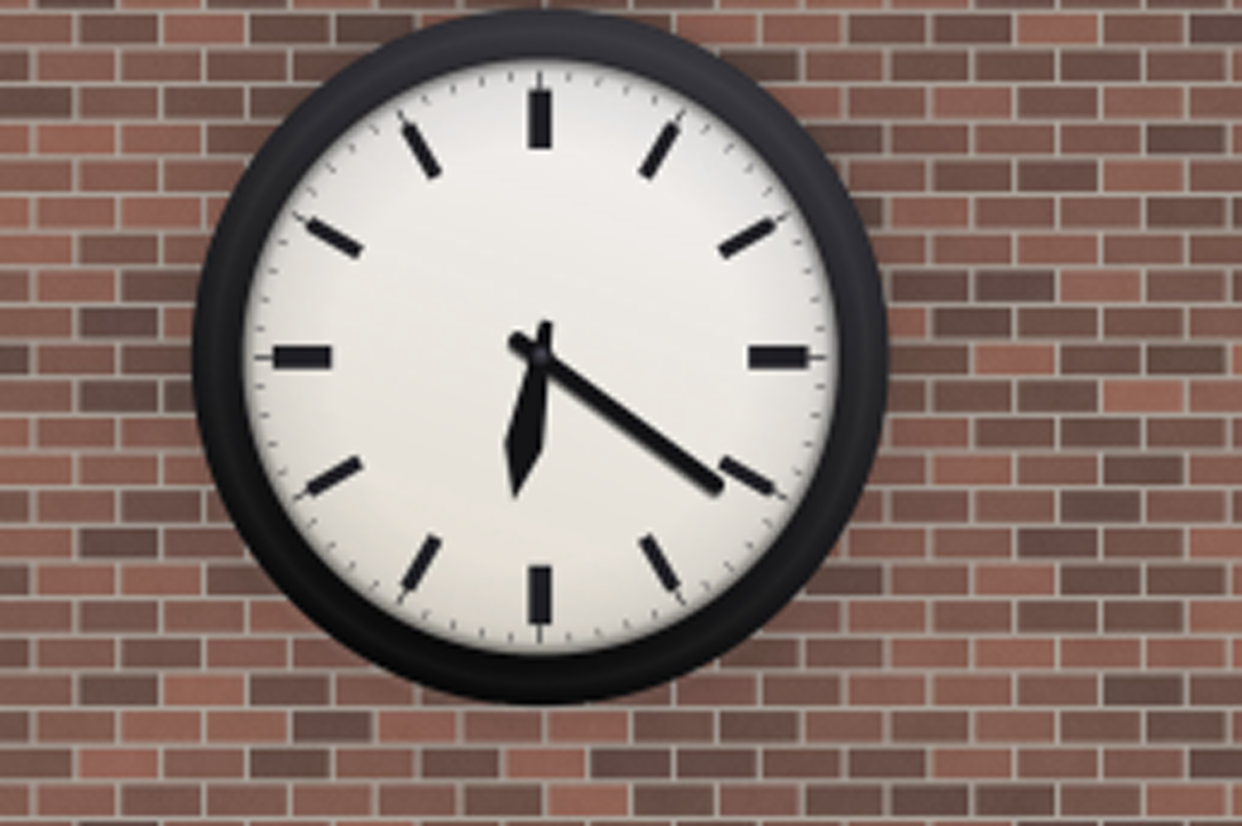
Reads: 6:21
